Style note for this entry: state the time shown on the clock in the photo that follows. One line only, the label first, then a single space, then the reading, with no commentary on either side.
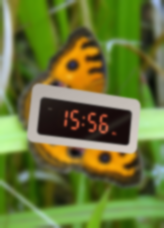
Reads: 15:56
